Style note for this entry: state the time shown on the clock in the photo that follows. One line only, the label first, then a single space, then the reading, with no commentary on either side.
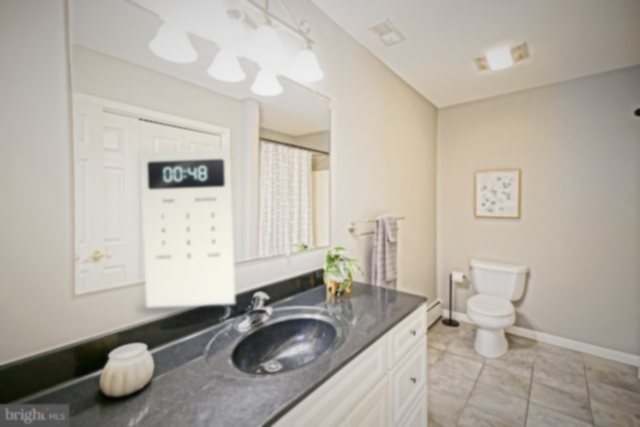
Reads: 0:48
